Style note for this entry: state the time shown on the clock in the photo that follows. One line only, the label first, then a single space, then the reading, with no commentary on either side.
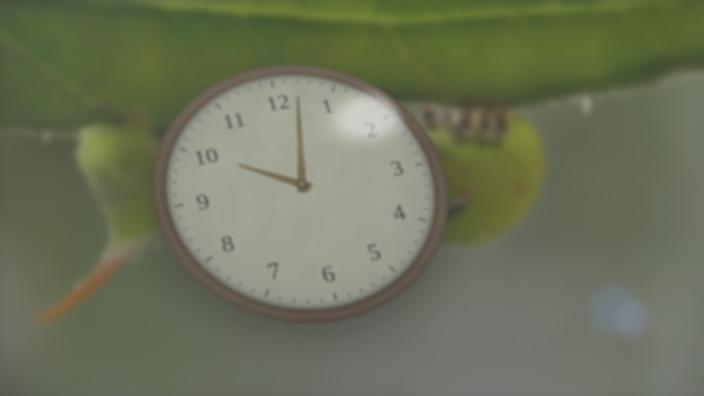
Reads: 10:02
